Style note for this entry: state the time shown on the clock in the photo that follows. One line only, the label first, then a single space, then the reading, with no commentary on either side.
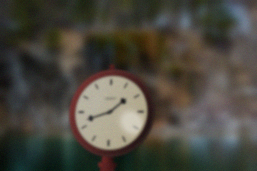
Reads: 1:42
